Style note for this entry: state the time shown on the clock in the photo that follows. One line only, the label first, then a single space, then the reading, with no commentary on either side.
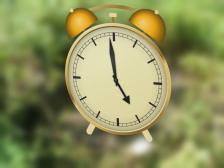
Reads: 4:59
